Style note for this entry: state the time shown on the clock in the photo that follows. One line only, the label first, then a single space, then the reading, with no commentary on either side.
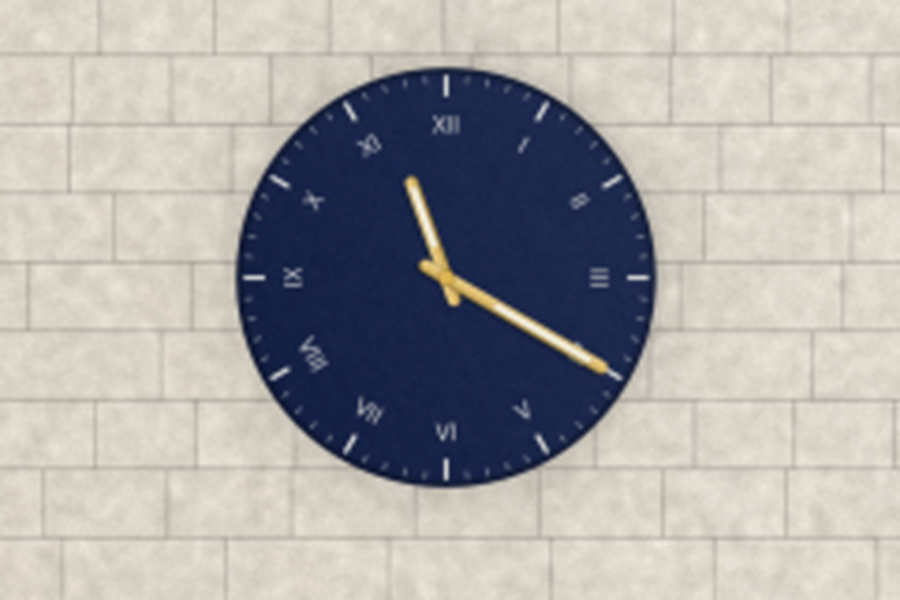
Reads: 11:20
